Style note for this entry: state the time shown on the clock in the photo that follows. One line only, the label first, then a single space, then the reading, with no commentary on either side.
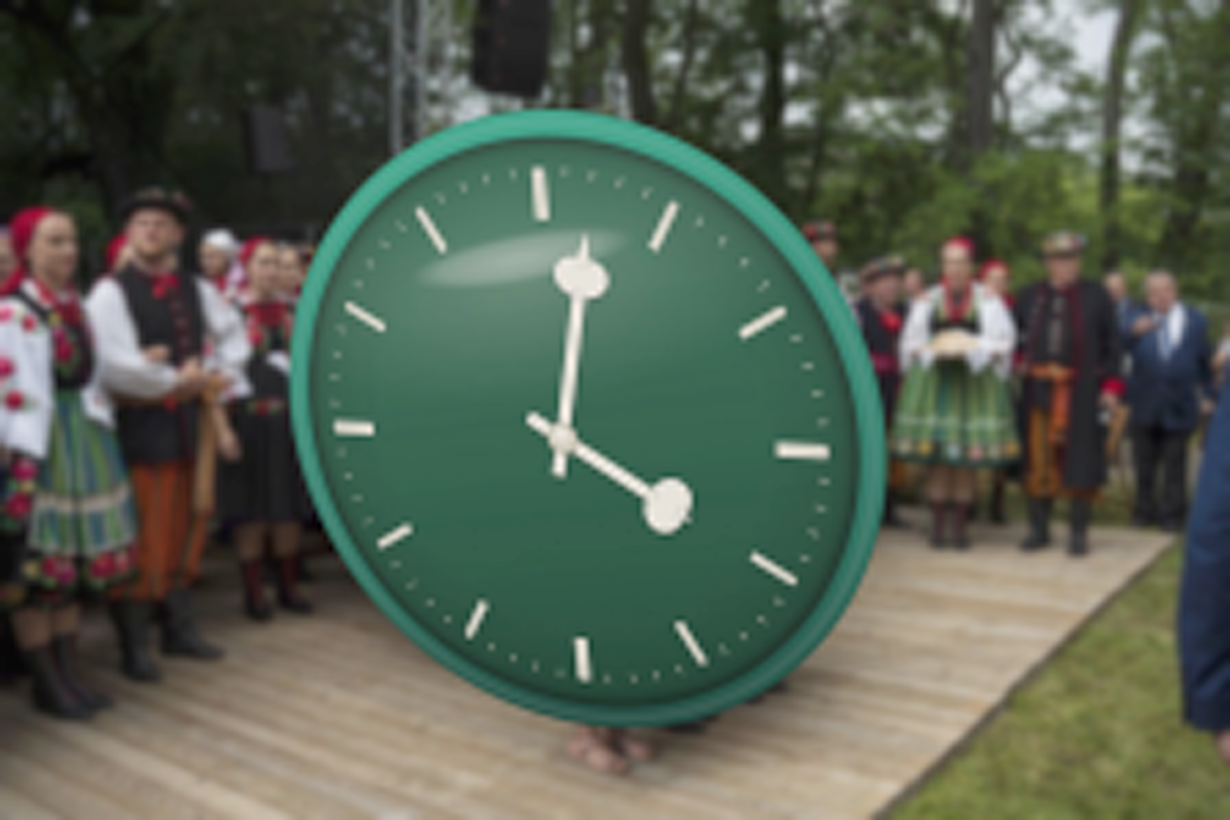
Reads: 4:02
